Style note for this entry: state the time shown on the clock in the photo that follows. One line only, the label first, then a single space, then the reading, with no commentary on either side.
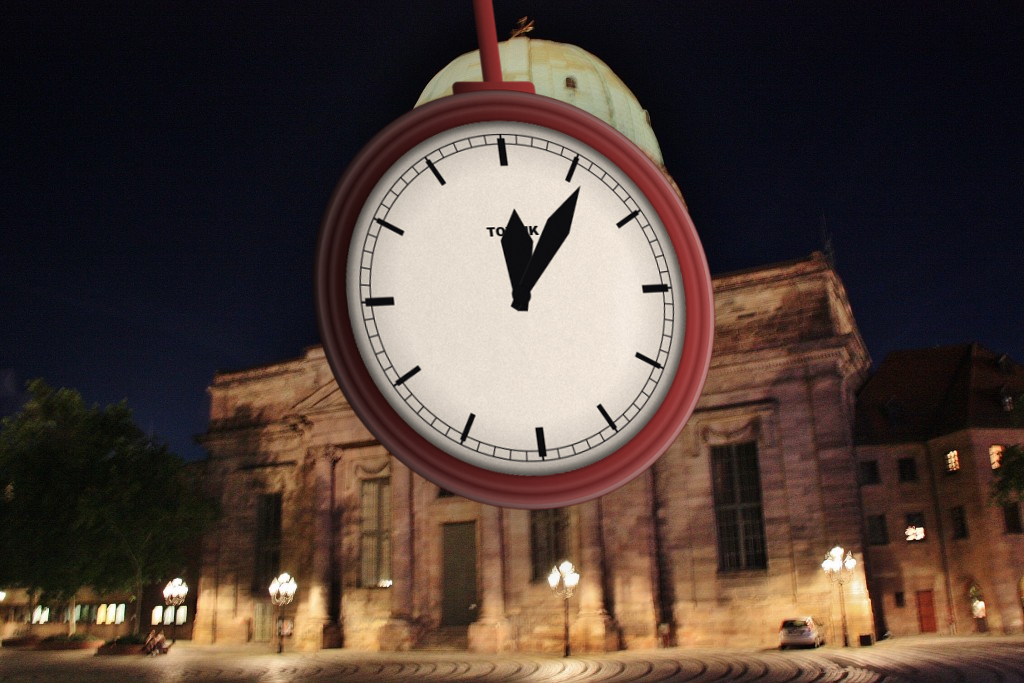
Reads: 12:06
